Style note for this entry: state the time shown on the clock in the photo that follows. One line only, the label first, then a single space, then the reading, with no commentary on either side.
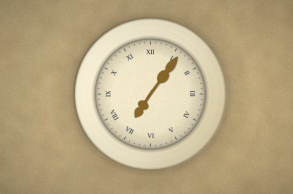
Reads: 7:06
